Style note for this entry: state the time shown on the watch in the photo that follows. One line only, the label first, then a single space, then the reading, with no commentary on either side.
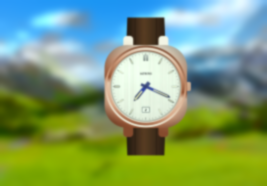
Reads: 7:19
